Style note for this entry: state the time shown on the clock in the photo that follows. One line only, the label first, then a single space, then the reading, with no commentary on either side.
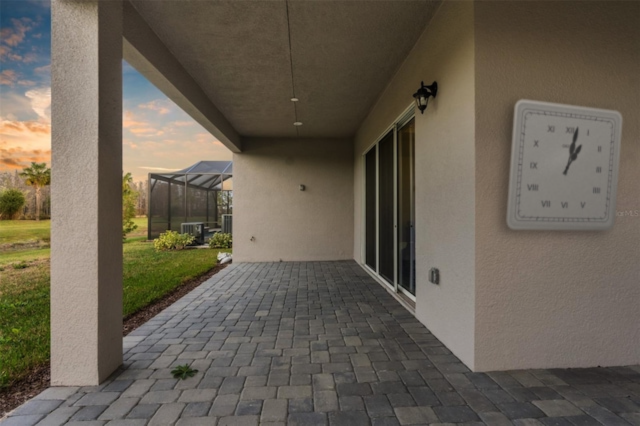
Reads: 1:02
